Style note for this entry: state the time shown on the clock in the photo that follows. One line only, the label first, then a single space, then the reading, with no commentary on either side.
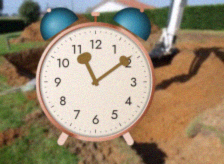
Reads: 11:09
